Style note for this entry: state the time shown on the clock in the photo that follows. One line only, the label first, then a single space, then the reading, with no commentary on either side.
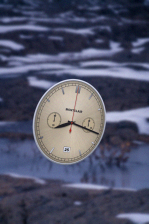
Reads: 8:17
